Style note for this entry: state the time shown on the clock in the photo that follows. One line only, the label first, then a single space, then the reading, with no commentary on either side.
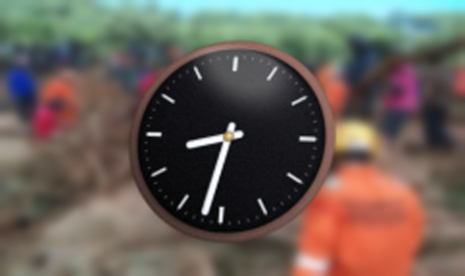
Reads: 8:32
